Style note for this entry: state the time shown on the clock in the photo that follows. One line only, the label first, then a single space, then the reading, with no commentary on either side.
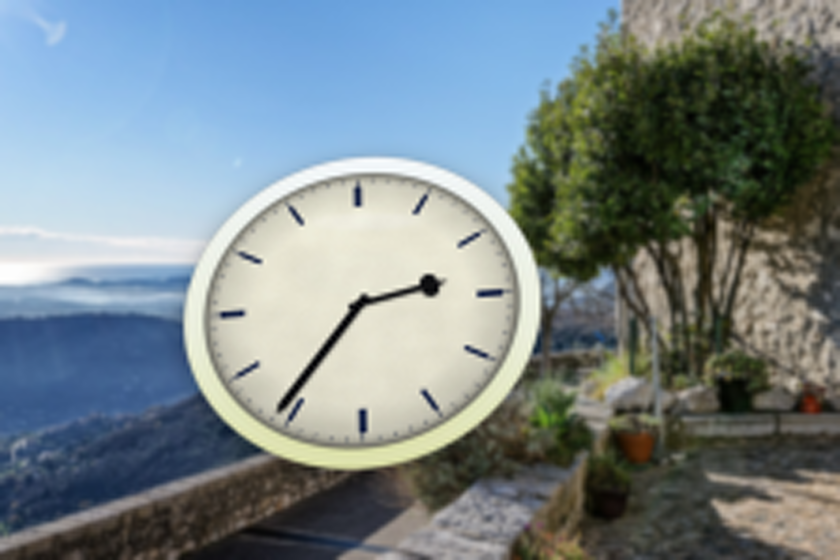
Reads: 2:36
